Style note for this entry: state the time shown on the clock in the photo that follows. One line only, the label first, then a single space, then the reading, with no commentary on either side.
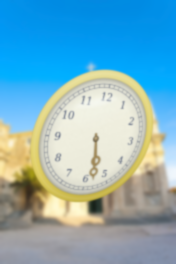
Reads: 5:28
